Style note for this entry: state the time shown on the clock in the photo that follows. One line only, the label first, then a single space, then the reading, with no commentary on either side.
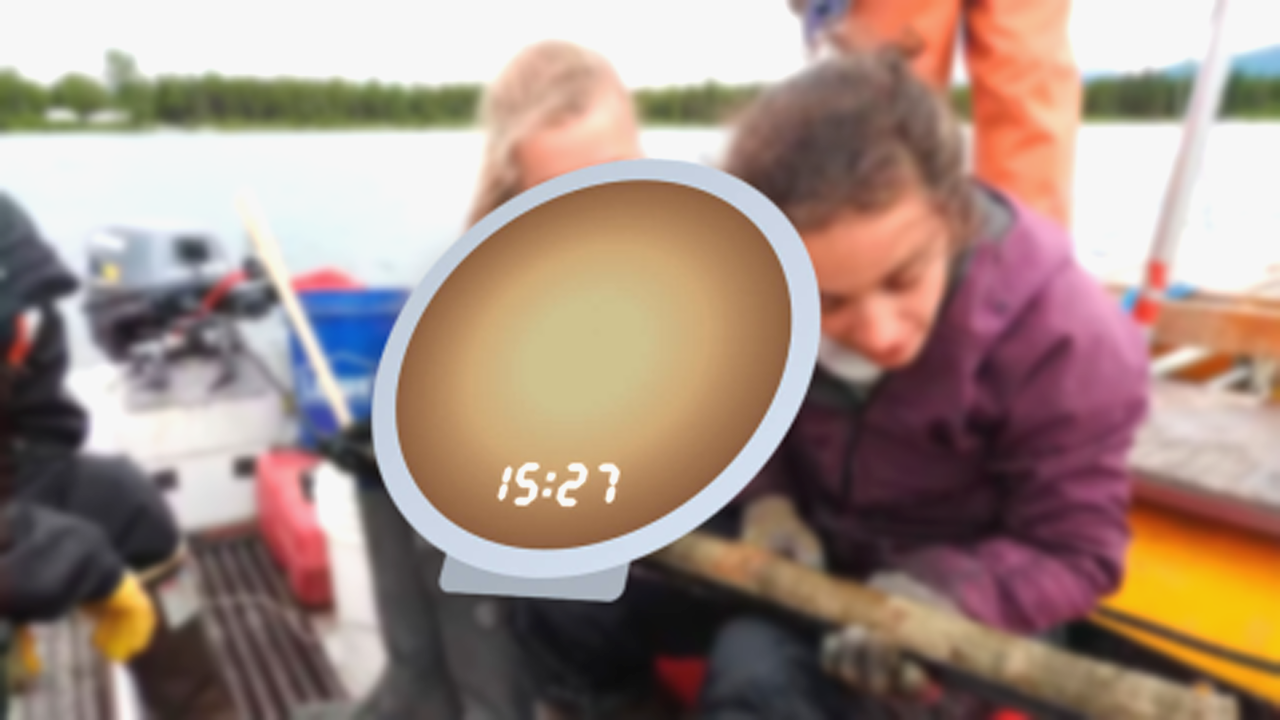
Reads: 15:27
